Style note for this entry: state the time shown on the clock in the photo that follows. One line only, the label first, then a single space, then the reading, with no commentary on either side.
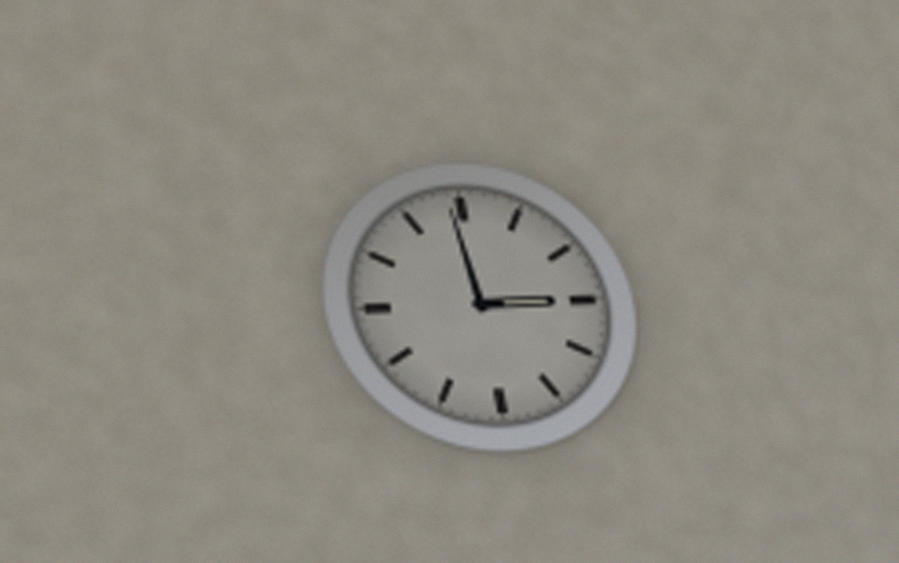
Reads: 2:59
